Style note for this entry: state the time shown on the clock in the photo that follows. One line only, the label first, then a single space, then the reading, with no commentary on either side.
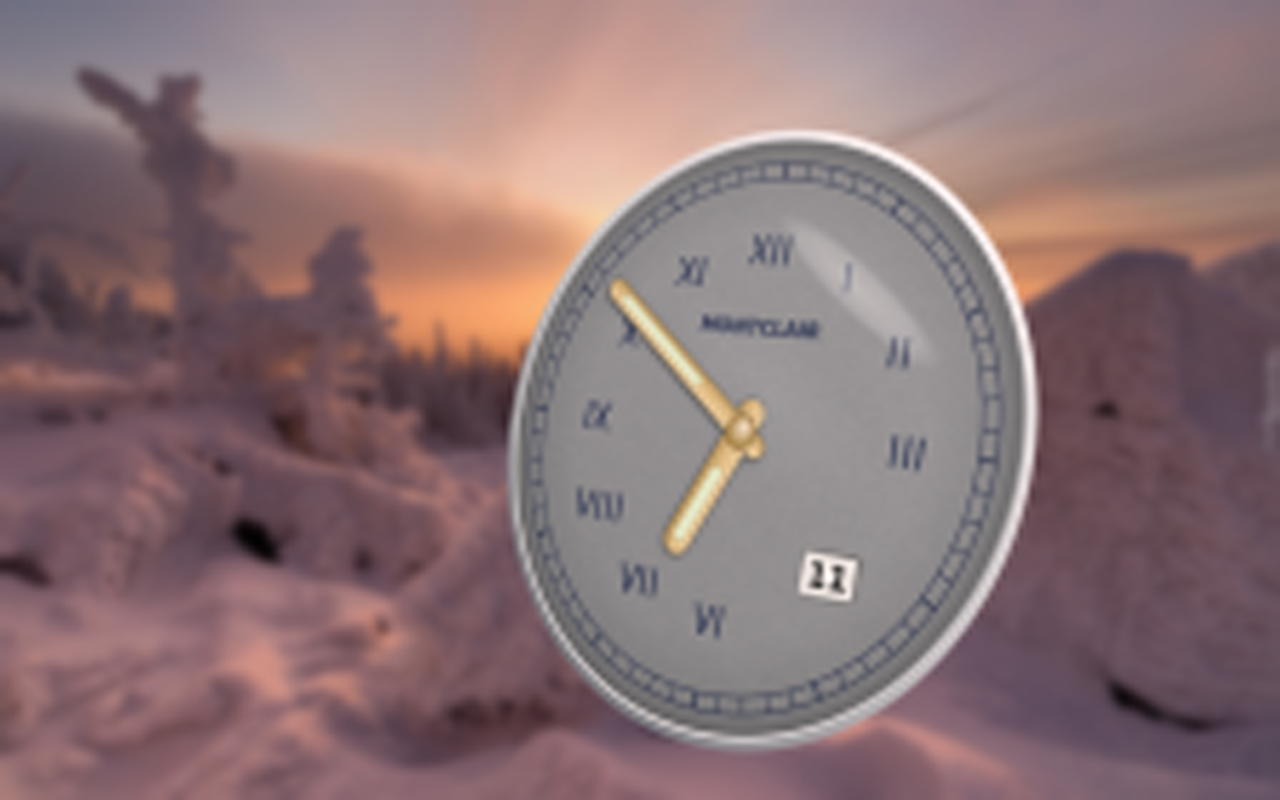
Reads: 6:51
